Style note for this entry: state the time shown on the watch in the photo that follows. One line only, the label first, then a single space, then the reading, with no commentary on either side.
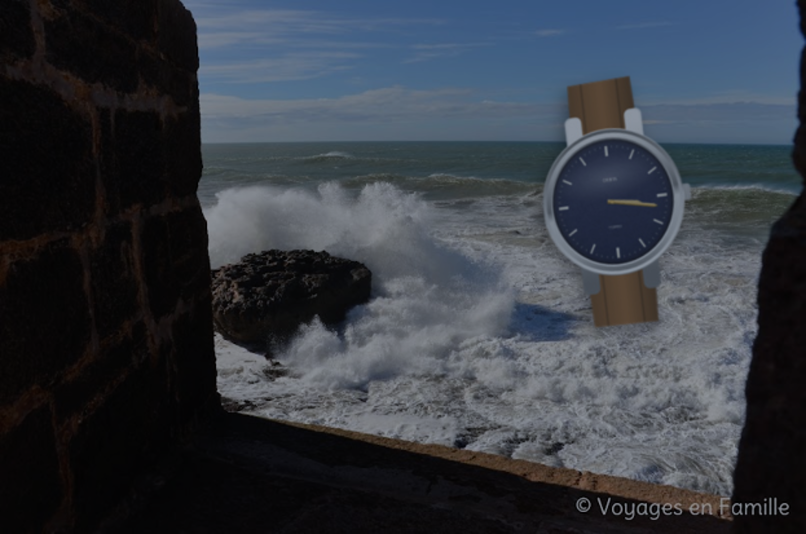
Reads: 3:17
